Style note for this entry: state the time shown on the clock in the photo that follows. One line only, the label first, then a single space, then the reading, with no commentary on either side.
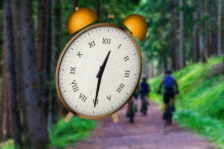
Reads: 12:30
